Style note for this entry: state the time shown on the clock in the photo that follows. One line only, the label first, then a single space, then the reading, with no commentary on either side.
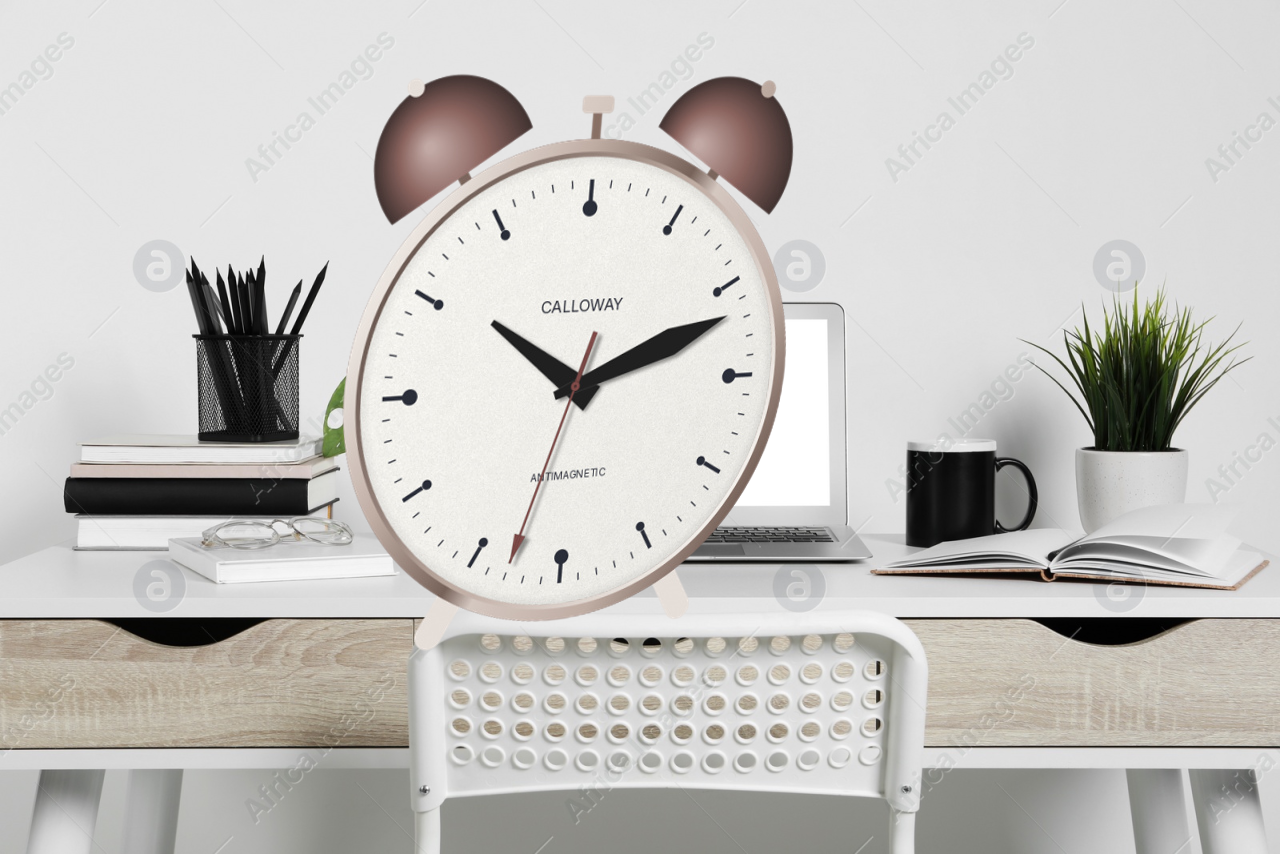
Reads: 10:11:33
